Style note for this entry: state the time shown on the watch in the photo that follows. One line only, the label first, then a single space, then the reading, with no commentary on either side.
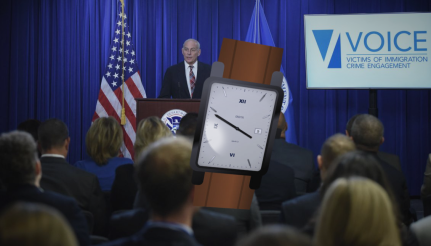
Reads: 3:49
